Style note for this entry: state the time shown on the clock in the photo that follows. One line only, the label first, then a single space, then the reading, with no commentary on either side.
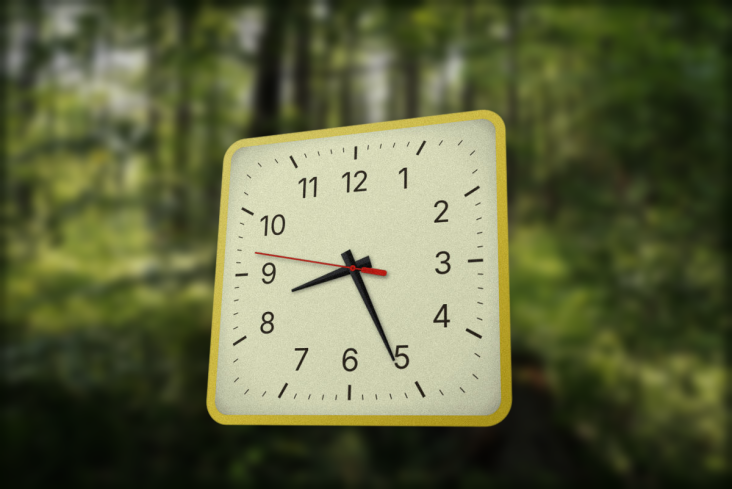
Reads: 8:25:47
